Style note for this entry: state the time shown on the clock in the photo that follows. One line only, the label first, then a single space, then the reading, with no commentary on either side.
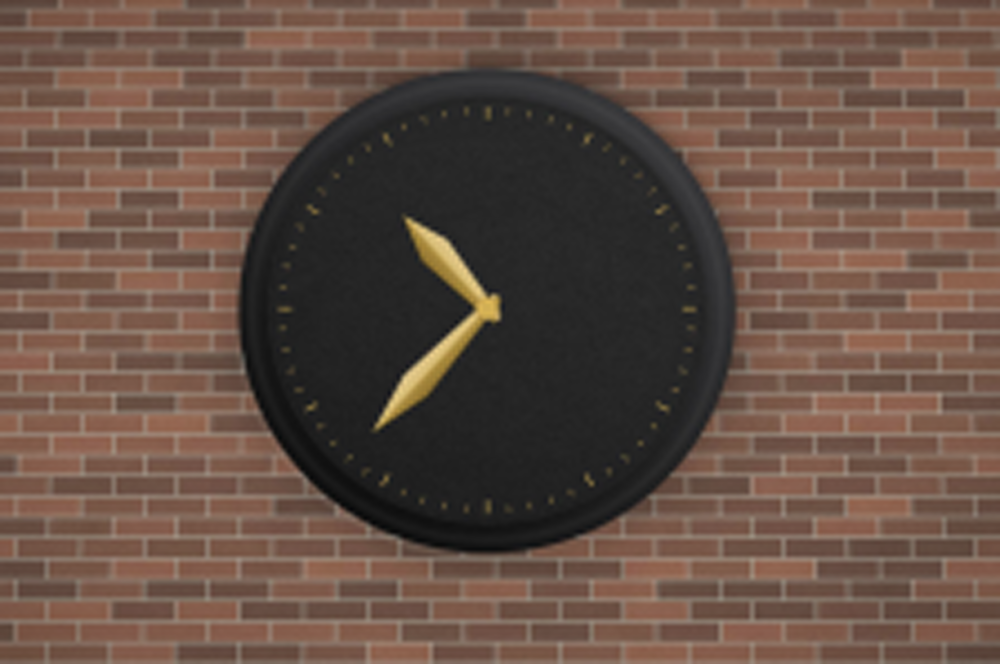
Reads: 10:37
